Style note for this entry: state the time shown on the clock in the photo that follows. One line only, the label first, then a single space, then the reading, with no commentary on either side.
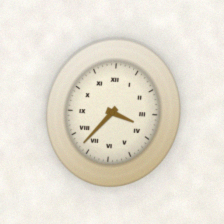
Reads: 3:37
